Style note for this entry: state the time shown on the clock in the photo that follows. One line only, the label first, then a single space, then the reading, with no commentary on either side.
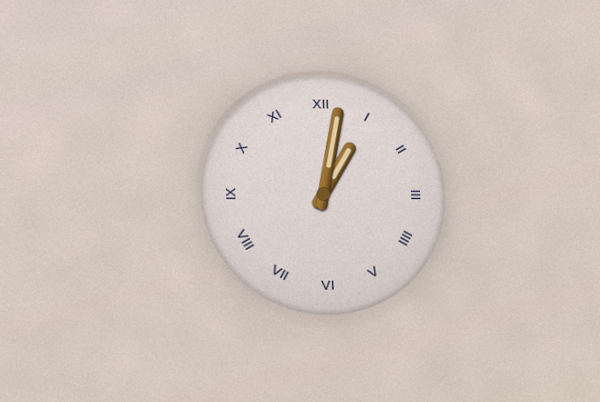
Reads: 1:02
